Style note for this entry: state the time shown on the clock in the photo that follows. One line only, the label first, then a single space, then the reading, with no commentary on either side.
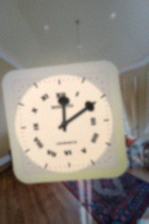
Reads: 12:10
